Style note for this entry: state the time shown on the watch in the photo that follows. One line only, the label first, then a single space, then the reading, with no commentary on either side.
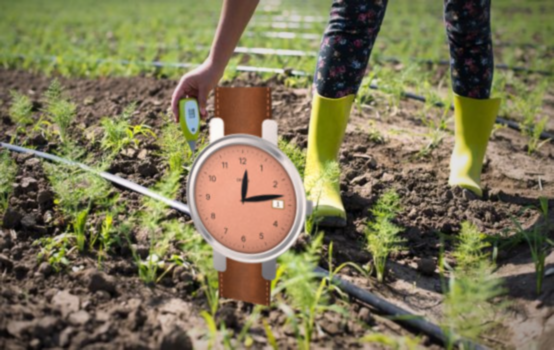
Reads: 12:13
